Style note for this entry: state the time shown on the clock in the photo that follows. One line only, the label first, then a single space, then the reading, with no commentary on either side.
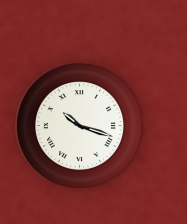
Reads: 10:18
